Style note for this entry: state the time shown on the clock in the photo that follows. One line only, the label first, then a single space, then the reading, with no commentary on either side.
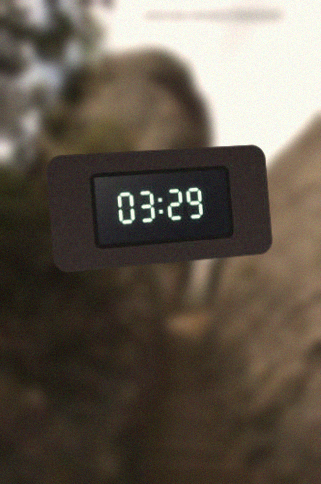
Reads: 3:29
